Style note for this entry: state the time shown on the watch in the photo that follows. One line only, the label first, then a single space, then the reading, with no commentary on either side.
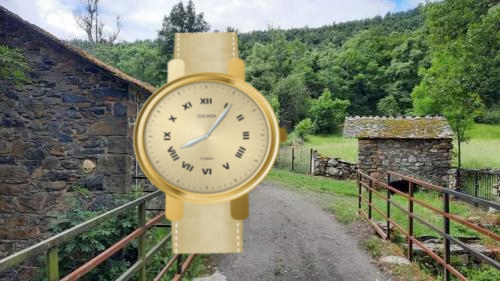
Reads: 8:06
